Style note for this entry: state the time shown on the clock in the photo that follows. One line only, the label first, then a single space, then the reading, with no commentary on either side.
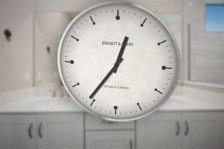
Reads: 12:36
